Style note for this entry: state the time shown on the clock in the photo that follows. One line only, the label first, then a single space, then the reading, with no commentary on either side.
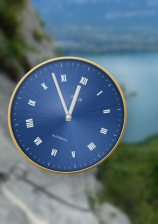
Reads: 11:53
